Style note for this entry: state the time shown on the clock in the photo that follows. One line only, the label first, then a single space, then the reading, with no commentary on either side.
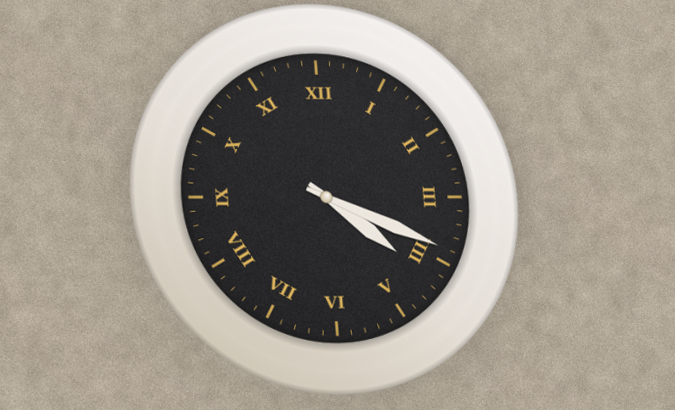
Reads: 4:19
